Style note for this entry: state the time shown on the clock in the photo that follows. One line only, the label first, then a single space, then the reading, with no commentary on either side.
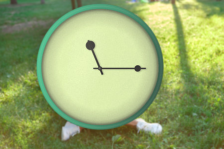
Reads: 11:15
